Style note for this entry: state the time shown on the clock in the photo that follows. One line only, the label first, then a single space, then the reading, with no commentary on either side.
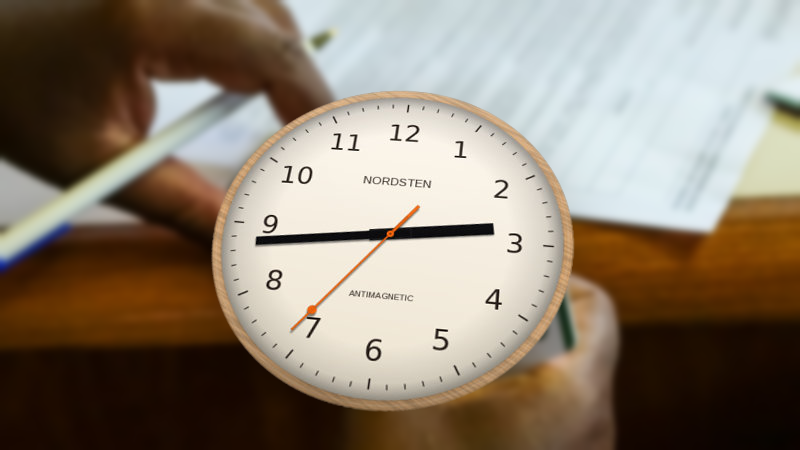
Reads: 2:43:36
